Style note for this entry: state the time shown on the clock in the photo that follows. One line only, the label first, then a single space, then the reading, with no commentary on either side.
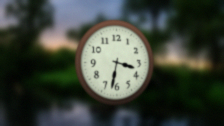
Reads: 3:32
